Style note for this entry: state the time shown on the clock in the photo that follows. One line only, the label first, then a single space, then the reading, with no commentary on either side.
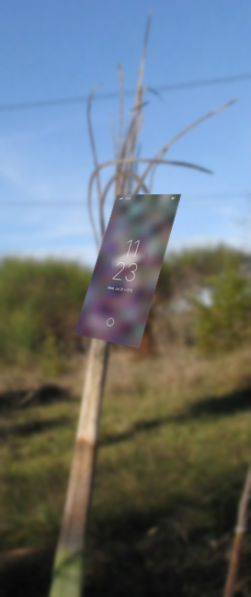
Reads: 11:23
